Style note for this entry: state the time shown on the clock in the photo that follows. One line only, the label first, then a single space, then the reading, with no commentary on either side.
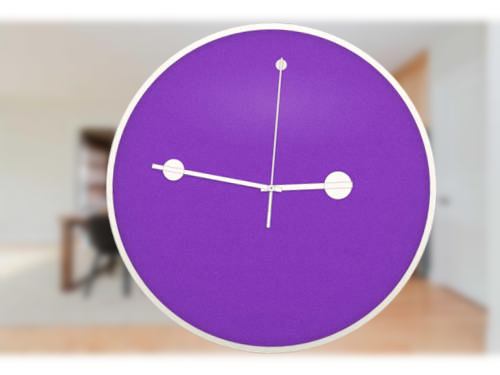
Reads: 2:46:00
